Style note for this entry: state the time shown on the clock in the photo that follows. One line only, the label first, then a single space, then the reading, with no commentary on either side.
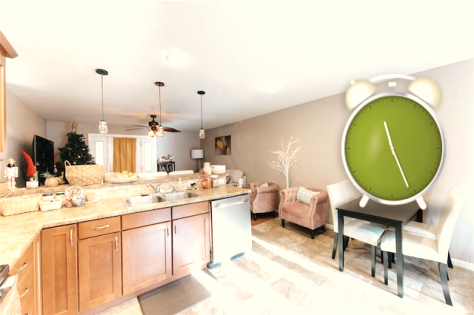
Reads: 11:26
